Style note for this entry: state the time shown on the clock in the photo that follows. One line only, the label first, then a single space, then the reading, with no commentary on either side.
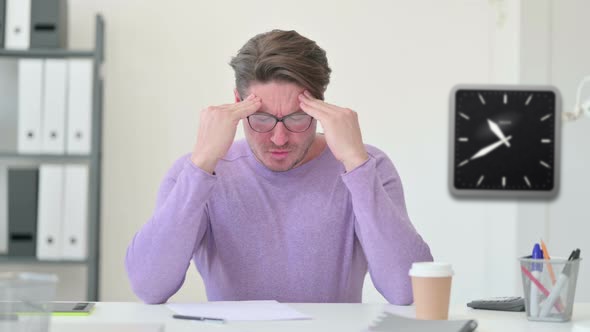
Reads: 10:40
